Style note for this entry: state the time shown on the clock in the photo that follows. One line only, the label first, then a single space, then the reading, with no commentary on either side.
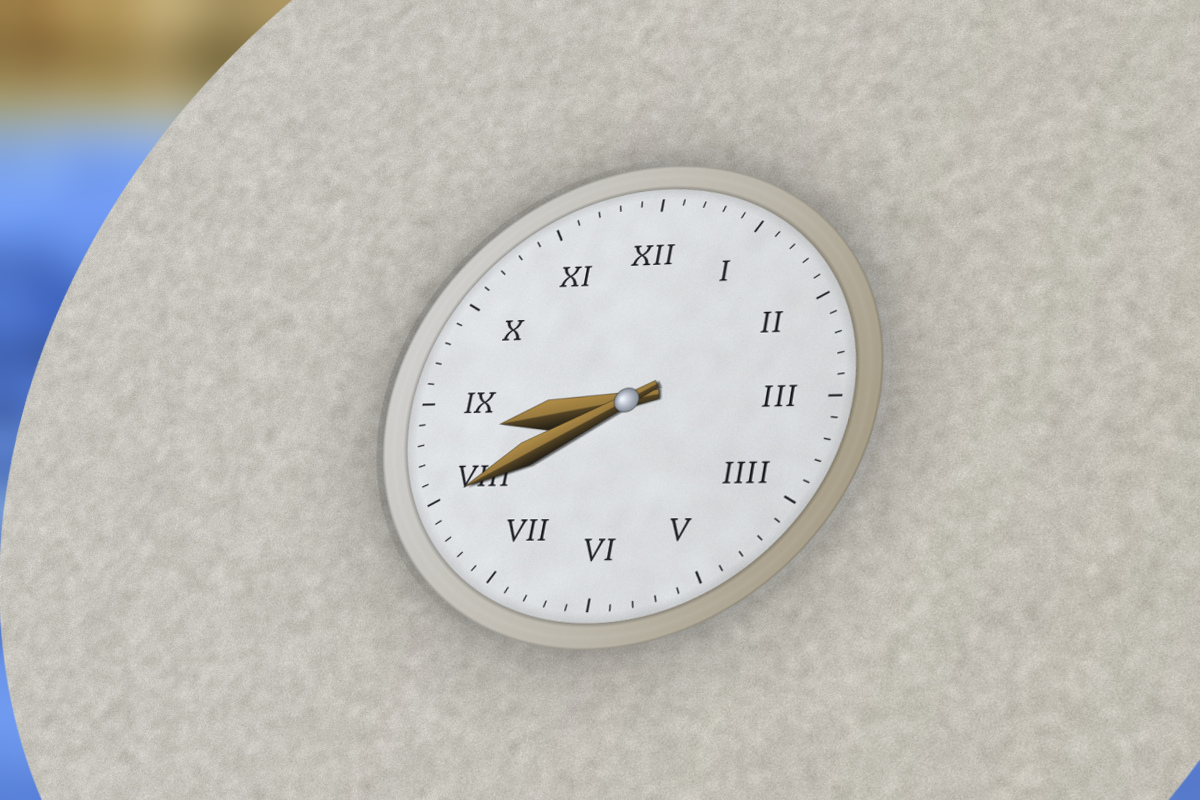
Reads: 8:40
